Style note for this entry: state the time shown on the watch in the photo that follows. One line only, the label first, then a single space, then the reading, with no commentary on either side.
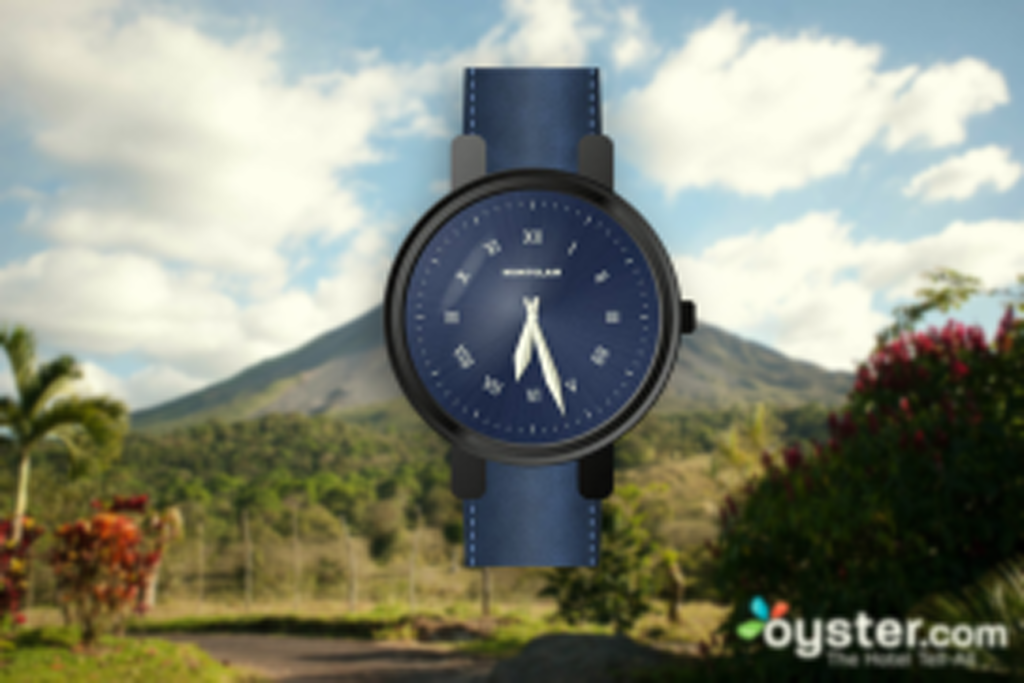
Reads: 6:27
